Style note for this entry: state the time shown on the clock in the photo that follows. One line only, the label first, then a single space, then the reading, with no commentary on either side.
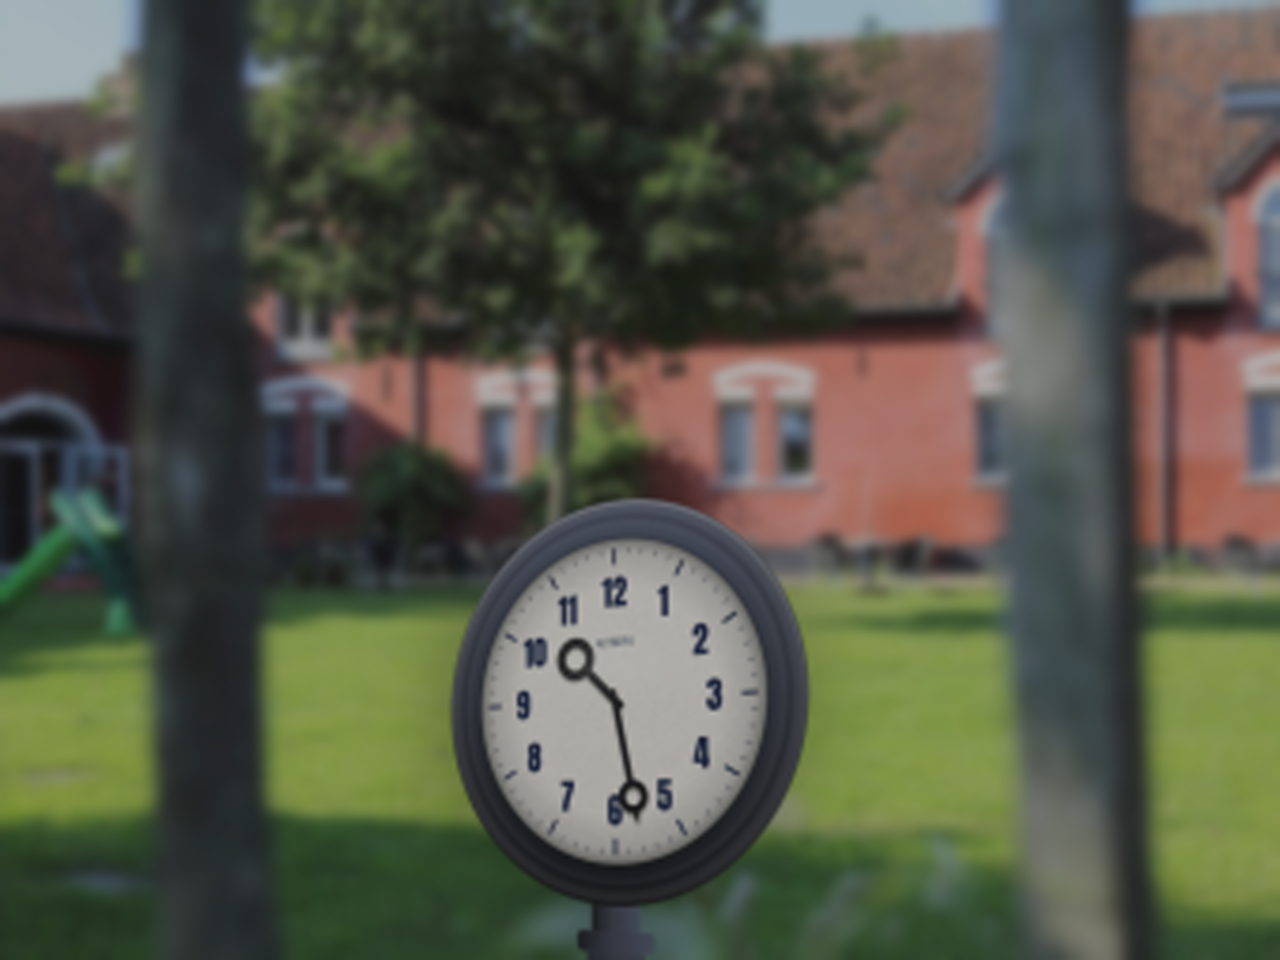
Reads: 10:28
